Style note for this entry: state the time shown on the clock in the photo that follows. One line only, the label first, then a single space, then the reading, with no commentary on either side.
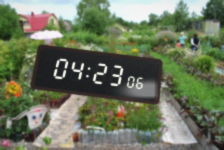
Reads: 4:23:06
